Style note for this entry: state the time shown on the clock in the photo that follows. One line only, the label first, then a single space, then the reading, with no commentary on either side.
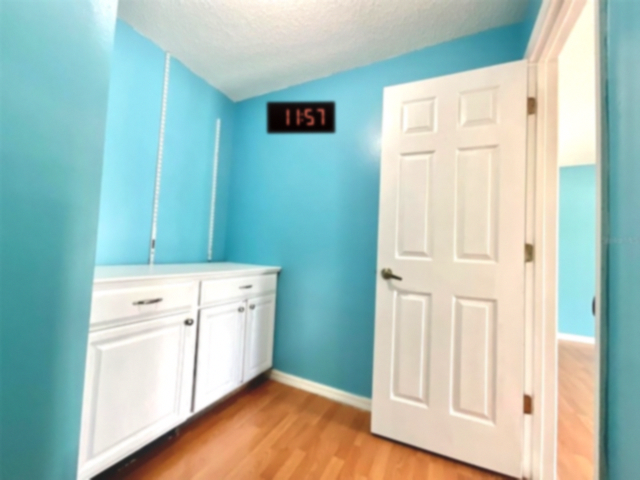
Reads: 11:57
